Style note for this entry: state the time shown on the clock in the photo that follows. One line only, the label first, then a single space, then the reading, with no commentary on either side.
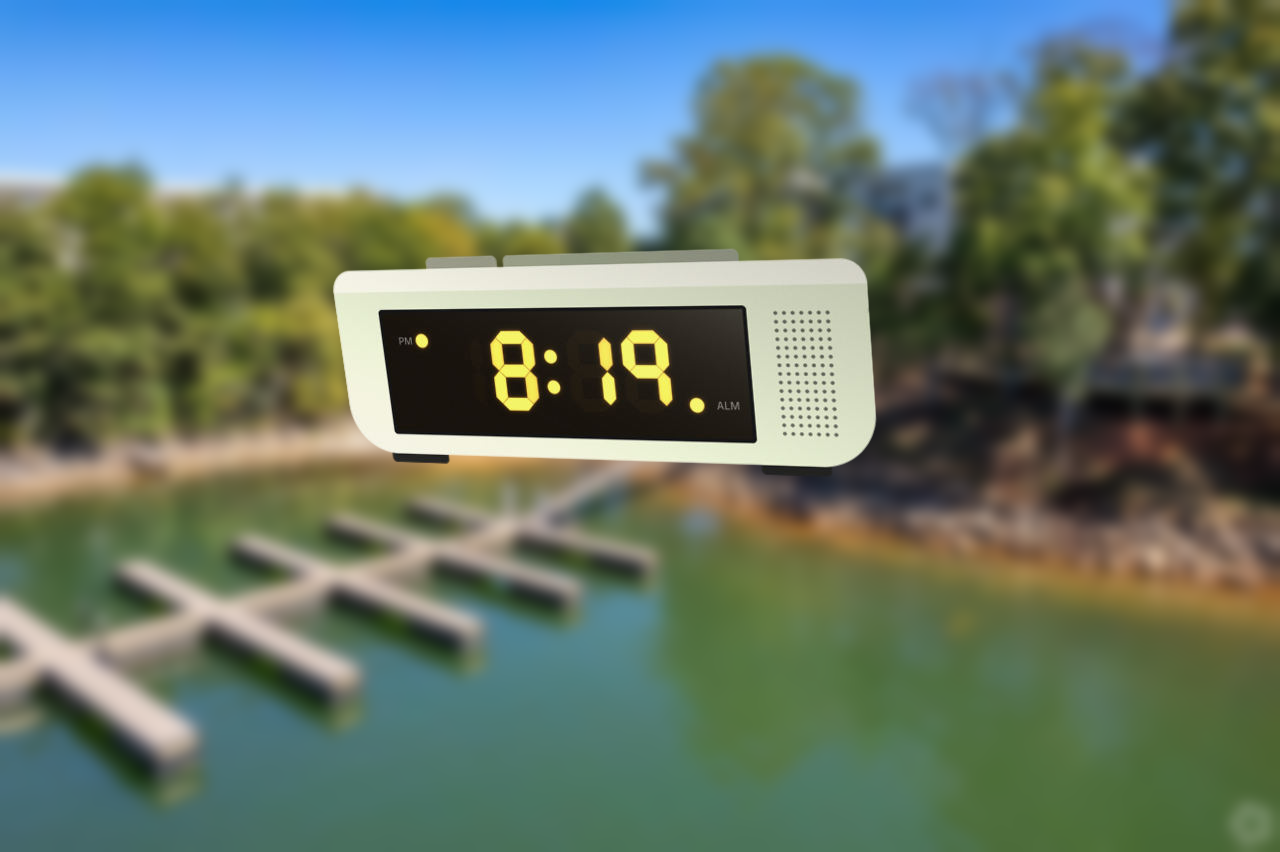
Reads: 8:19
